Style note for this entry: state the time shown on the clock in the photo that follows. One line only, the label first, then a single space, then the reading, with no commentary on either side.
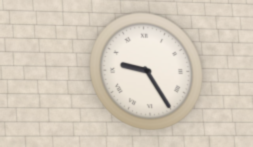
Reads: 9:25
